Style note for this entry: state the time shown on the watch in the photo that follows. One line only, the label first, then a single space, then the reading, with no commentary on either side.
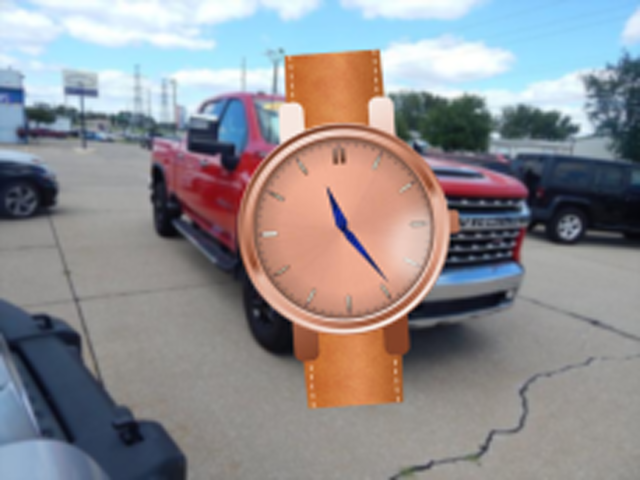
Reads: 11:24
